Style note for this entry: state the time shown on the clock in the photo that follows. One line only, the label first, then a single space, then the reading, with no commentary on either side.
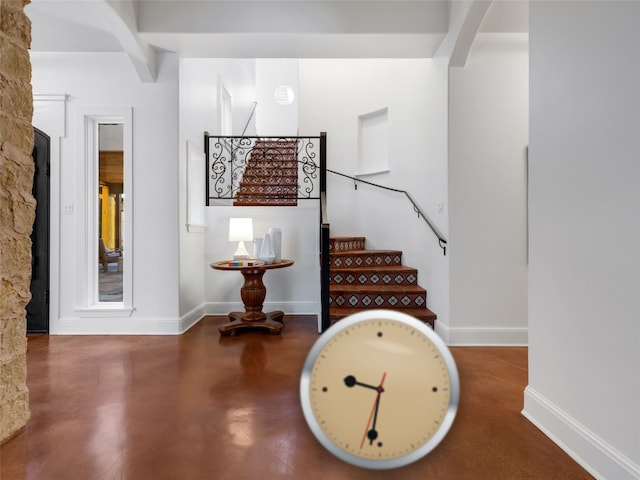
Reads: 9:31:33
